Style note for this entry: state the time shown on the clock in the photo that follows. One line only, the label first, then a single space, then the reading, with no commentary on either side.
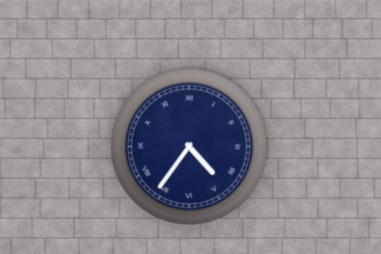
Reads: 4:36
